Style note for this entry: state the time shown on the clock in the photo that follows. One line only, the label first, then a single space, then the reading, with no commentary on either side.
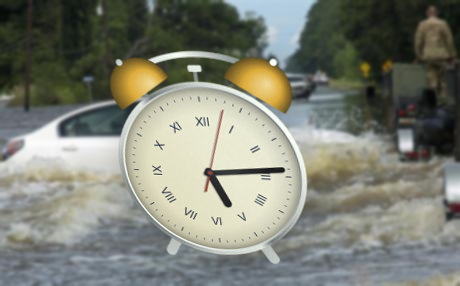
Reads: 5:14:03
